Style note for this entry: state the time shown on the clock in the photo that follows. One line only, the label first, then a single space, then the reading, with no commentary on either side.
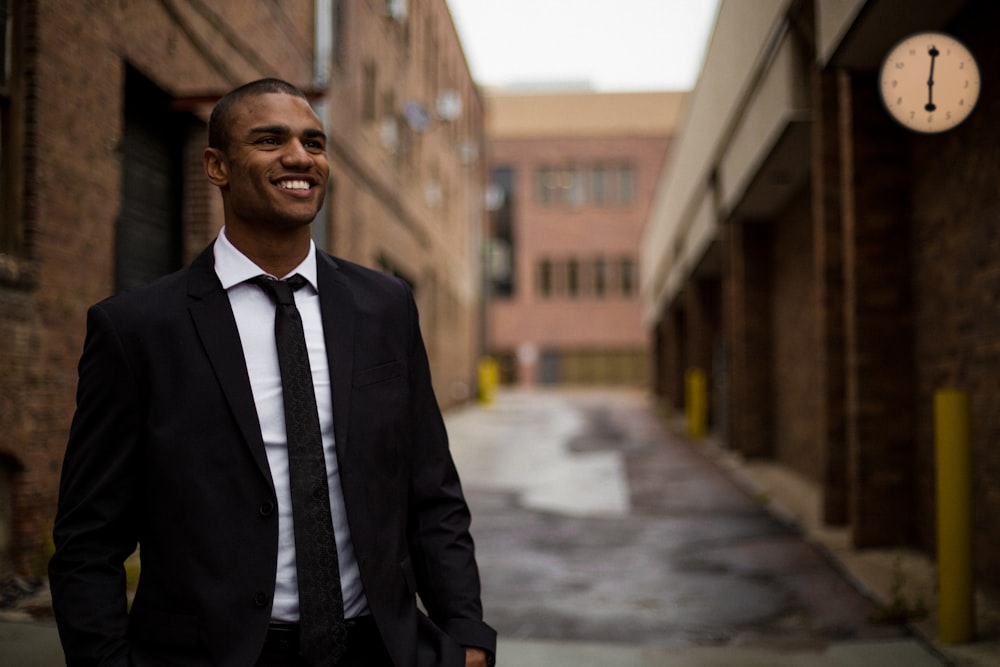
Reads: 6:01
